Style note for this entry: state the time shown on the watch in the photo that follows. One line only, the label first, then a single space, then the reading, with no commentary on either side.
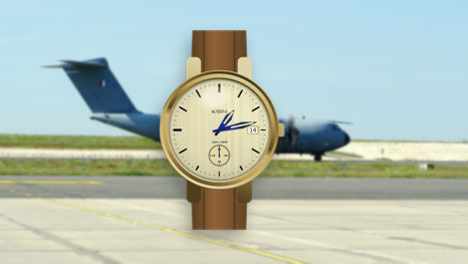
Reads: 1:13
